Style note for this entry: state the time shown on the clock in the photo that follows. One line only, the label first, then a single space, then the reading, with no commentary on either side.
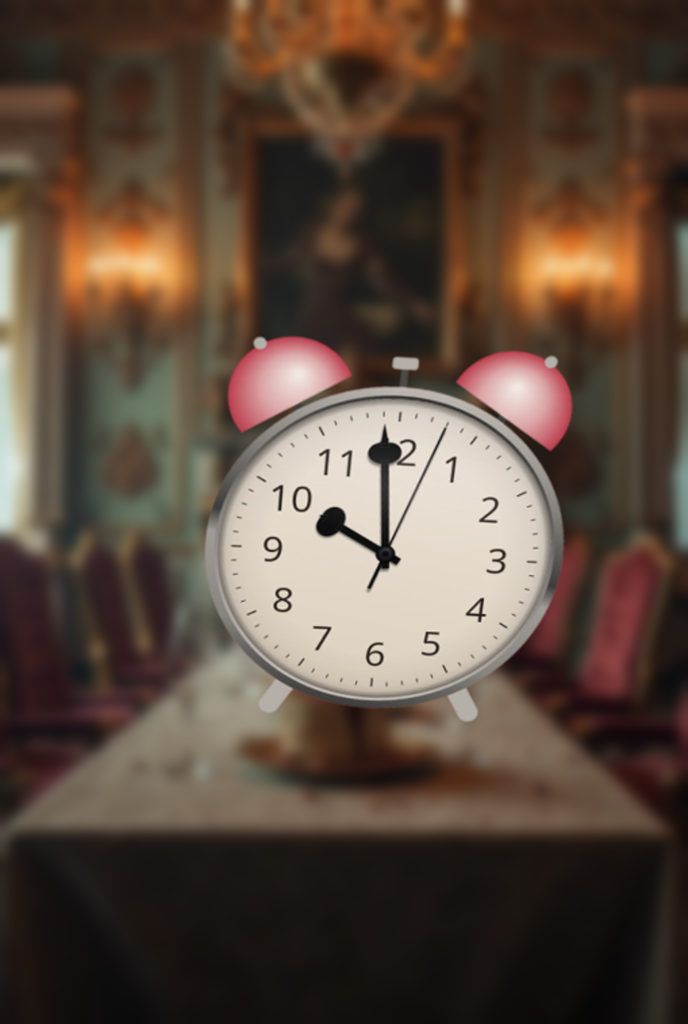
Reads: 9:59:03
